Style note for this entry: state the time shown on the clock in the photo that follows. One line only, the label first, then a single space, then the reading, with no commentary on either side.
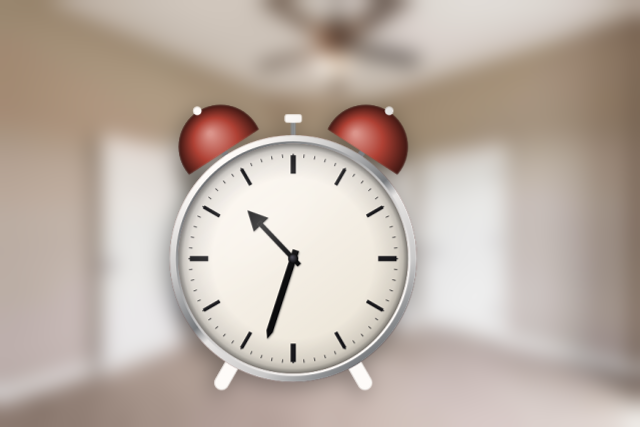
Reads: 10:33
